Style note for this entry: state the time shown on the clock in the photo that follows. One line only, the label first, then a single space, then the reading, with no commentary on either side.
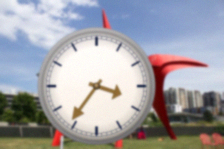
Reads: 3:36
